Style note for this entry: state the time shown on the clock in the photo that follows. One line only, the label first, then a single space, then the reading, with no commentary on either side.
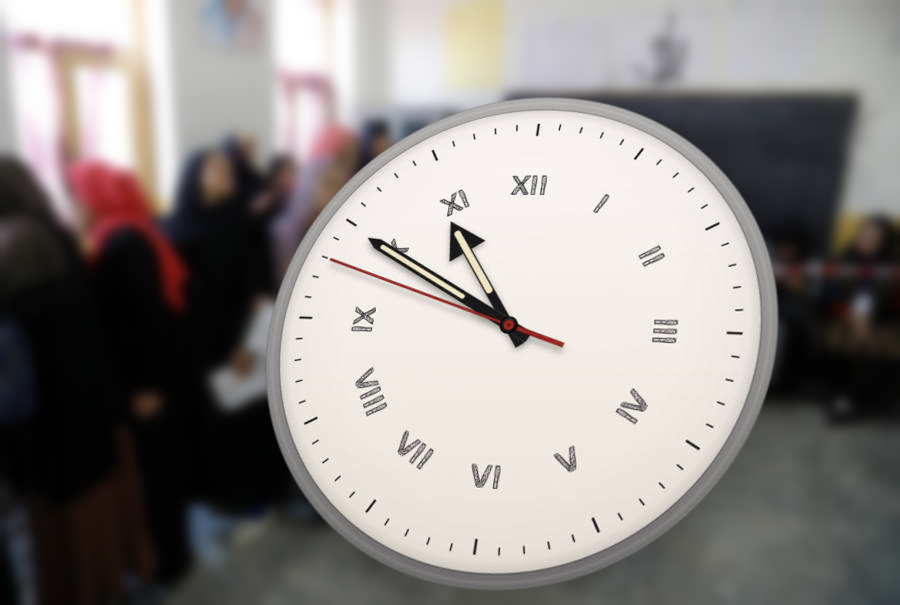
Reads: 10:49:48
